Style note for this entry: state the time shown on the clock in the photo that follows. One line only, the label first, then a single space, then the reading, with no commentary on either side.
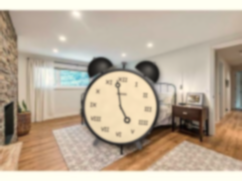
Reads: 4:58
